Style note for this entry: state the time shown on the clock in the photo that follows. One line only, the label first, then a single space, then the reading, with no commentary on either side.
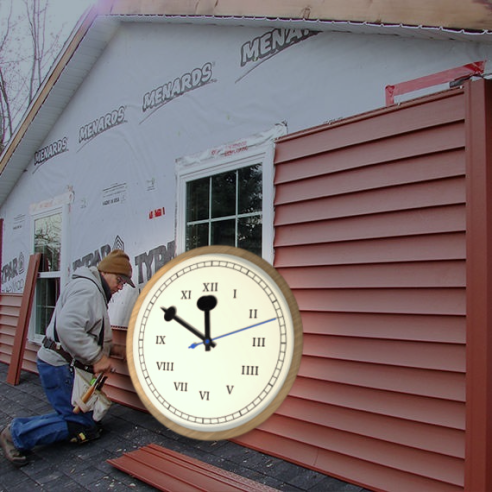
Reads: 11:50:12
